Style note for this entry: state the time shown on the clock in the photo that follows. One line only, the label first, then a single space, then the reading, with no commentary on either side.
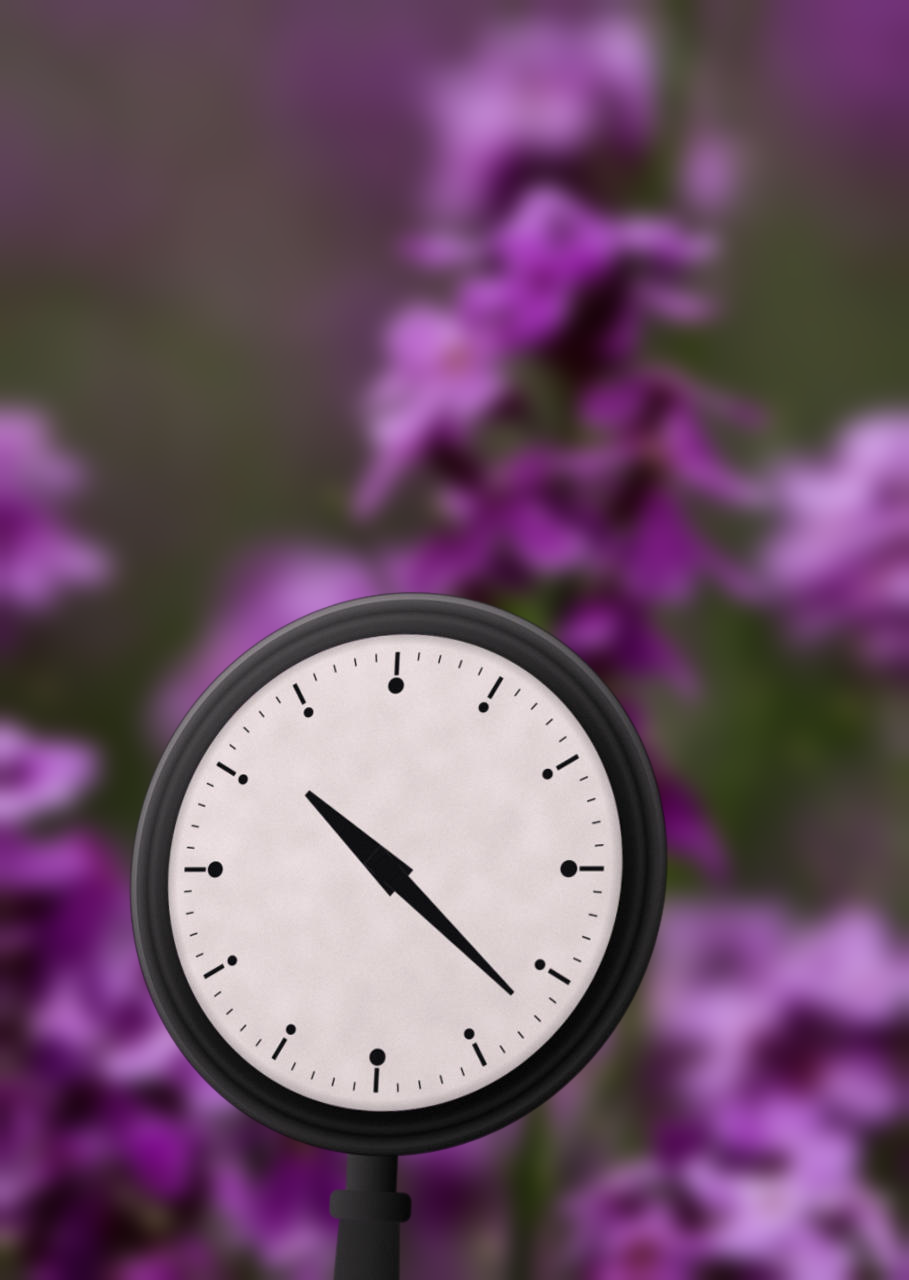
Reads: 10:22
